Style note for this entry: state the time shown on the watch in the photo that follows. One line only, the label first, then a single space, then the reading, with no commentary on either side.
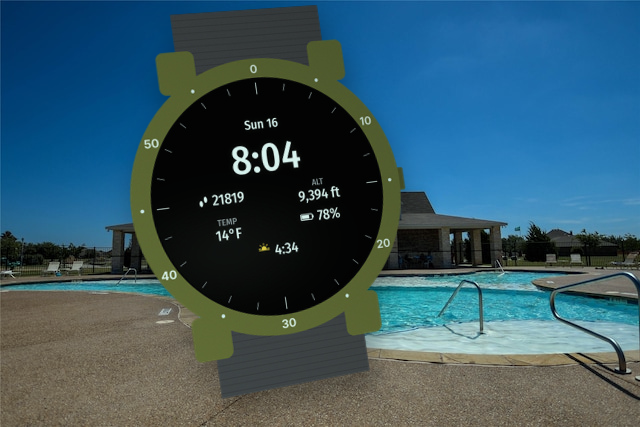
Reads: 8:04
